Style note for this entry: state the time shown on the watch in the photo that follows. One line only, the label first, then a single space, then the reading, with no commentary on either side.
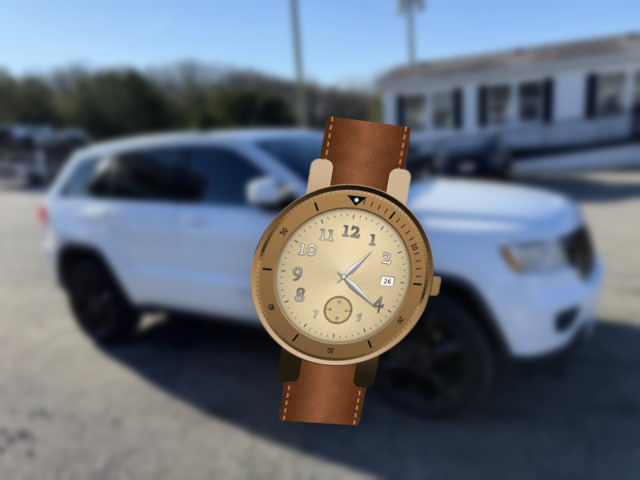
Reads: 1:21
